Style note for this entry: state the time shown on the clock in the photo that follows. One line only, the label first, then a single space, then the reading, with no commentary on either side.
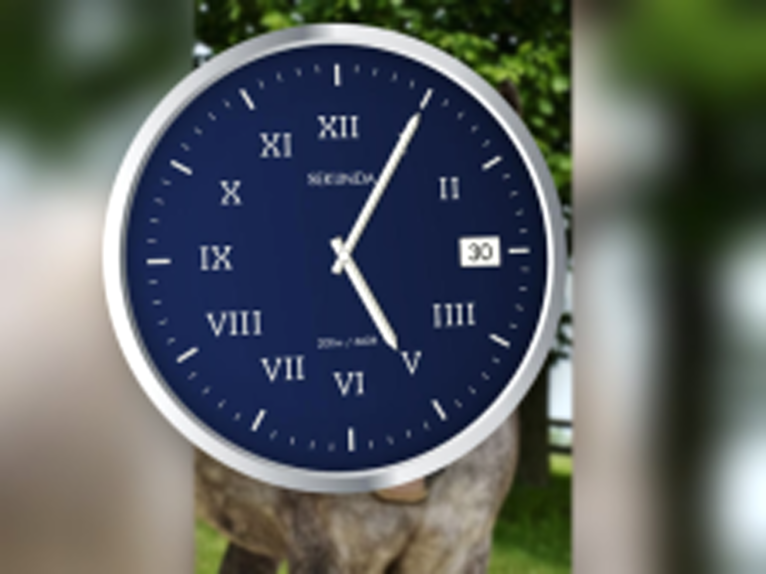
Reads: 5:05
